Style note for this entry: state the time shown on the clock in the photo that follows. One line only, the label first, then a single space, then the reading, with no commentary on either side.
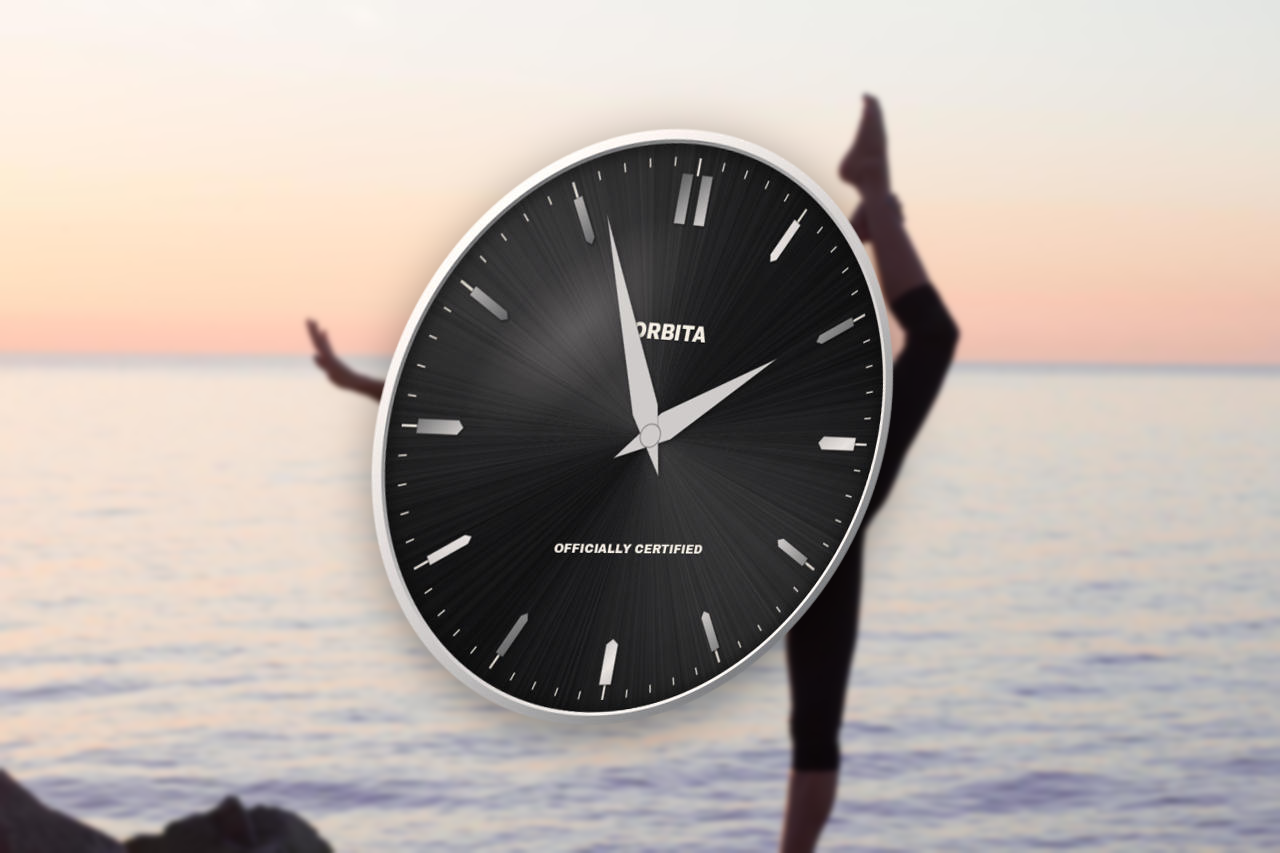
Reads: 1:56
